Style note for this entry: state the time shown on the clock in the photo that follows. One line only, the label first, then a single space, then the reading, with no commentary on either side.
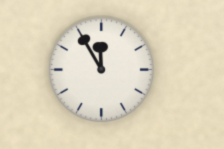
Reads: 11:55
